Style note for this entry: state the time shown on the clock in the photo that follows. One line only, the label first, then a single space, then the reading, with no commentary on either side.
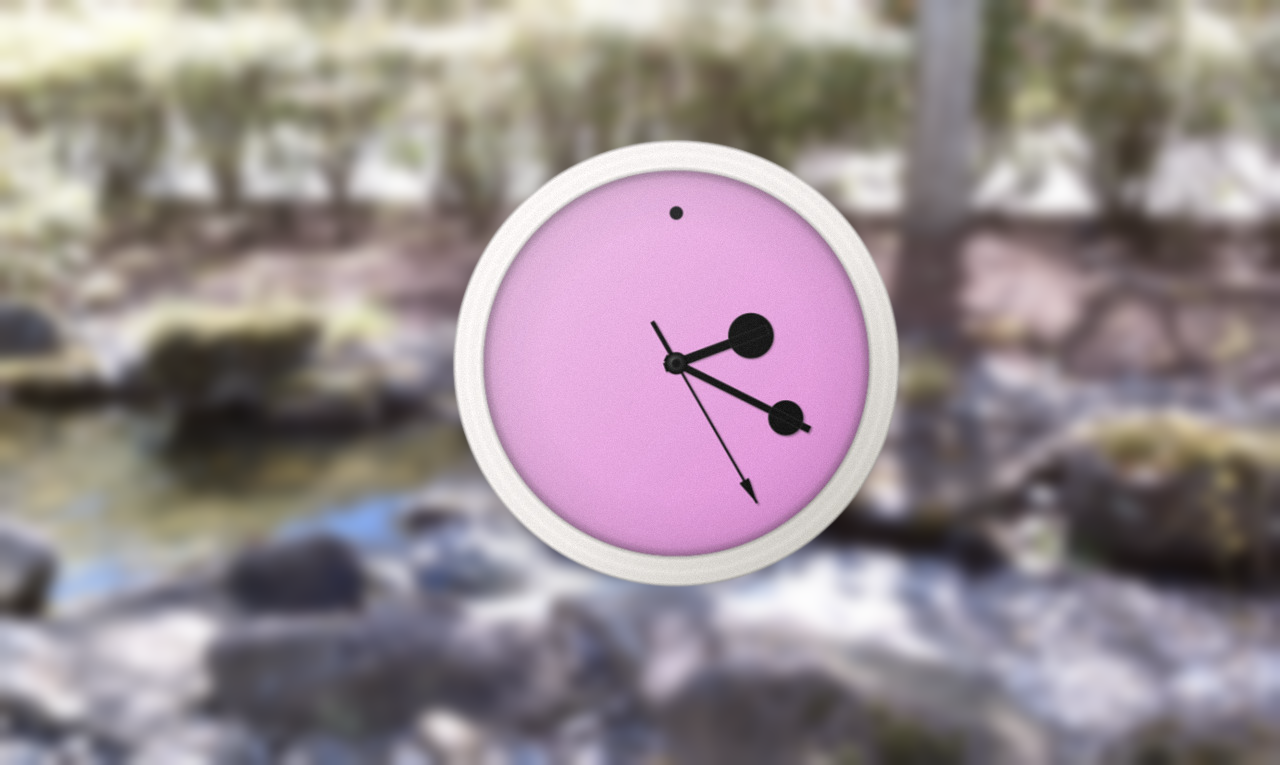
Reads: 2:19:25
